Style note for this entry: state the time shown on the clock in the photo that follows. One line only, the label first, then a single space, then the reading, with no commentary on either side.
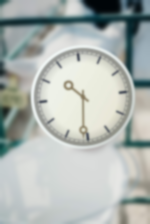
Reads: 10:31
